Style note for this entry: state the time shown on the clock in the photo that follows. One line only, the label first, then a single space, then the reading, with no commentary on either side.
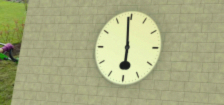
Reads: 5:59
